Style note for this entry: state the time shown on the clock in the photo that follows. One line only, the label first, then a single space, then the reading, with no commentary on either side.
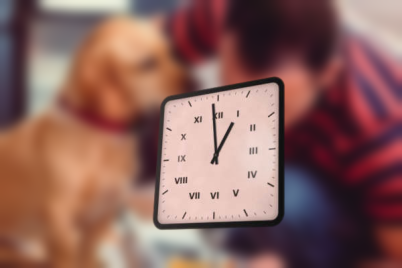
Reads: 12:59
